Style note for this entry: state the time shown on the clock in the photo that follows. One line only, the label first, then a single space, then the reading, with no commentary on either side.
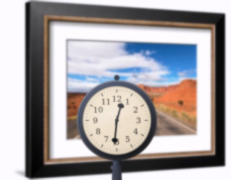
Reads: 12:31
